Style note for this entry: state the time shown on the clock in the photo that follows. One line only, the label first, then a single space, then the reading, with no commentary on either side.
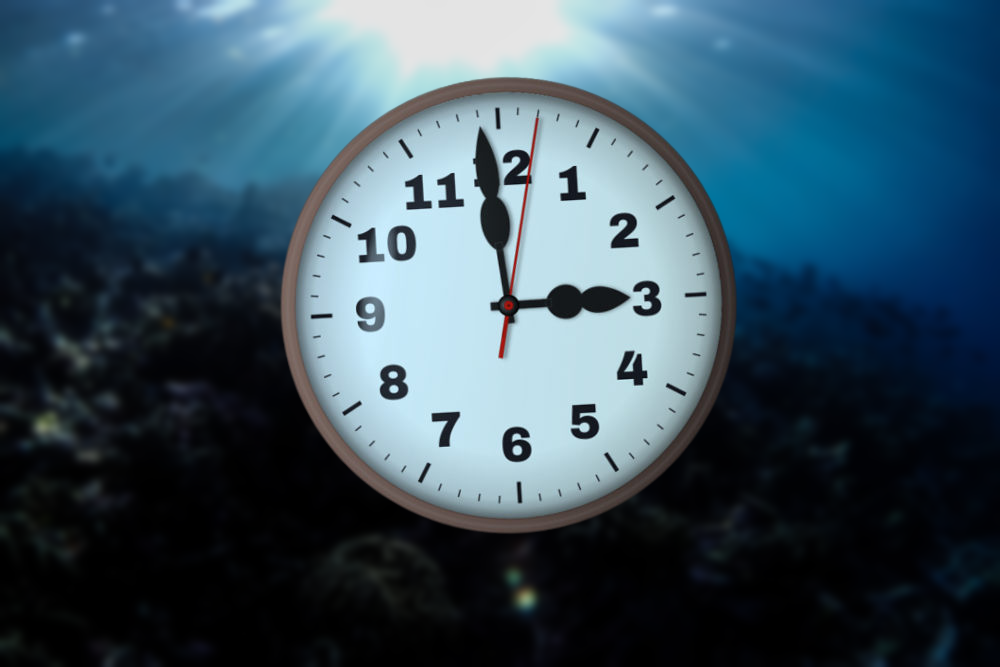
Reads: 2:59:02
